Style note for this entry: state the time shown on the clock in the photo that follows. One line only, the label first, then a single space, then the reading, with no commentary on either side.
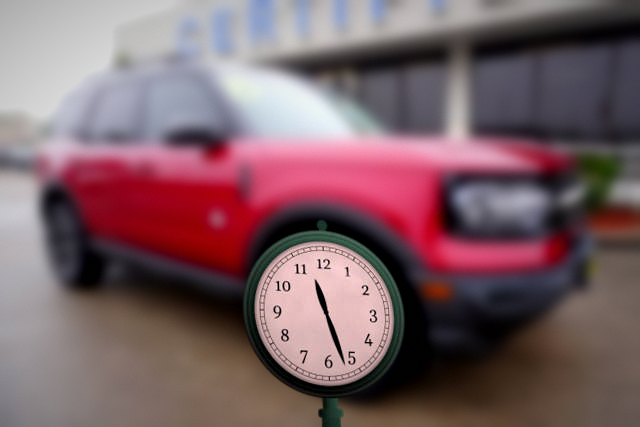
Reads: 11:27
